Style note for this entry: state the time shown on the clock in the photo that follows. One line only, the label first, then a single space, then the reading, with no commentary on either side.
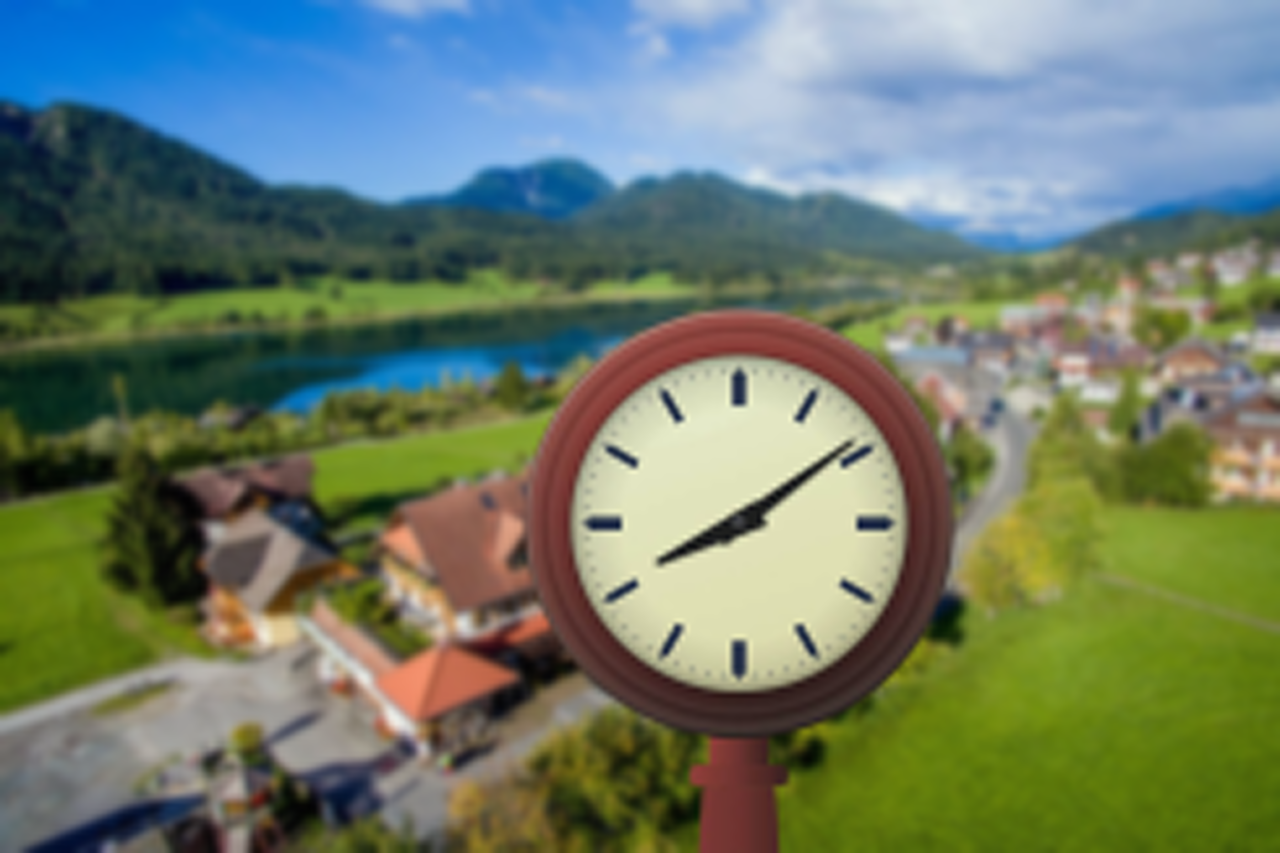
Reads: 8:09
